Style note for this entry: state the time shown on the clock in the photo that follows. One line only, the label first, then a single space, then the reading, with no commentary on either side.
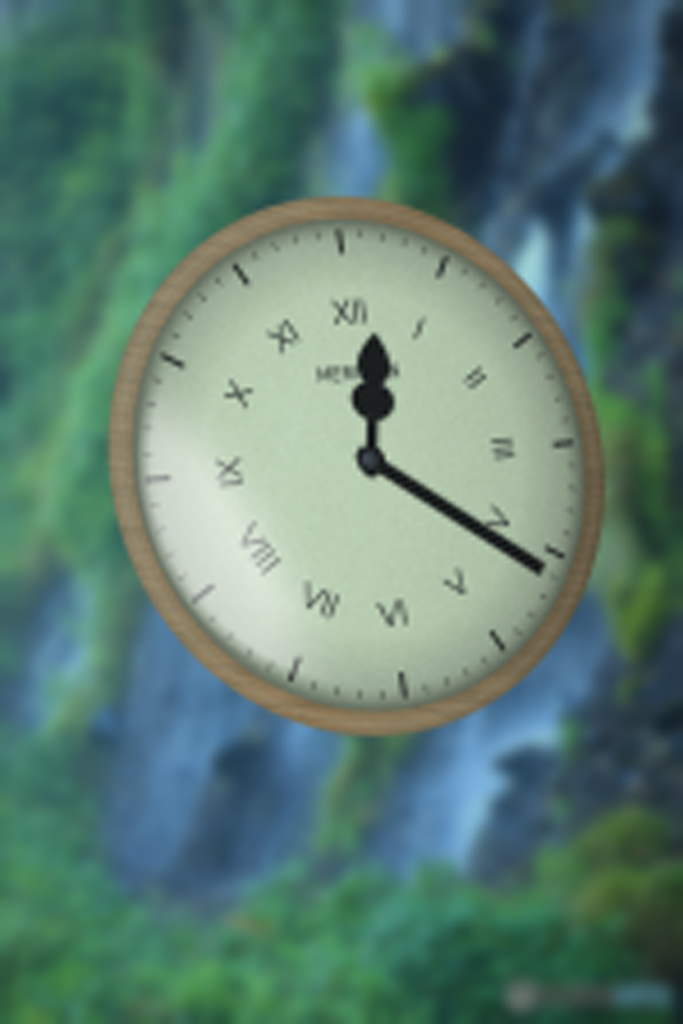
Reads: 12:21
